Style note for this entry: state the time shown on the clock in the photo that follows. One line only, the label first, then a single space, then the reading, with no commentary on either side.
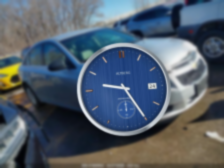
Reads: 9:25
